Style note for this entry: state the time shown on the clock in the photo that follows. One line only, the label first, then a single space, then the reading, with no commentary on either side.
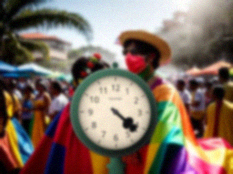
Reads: 4:22
